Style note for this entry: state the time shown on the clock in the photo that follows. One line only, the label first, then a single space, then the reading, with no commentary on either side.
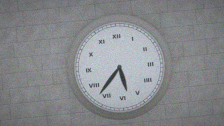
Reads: 5:37
